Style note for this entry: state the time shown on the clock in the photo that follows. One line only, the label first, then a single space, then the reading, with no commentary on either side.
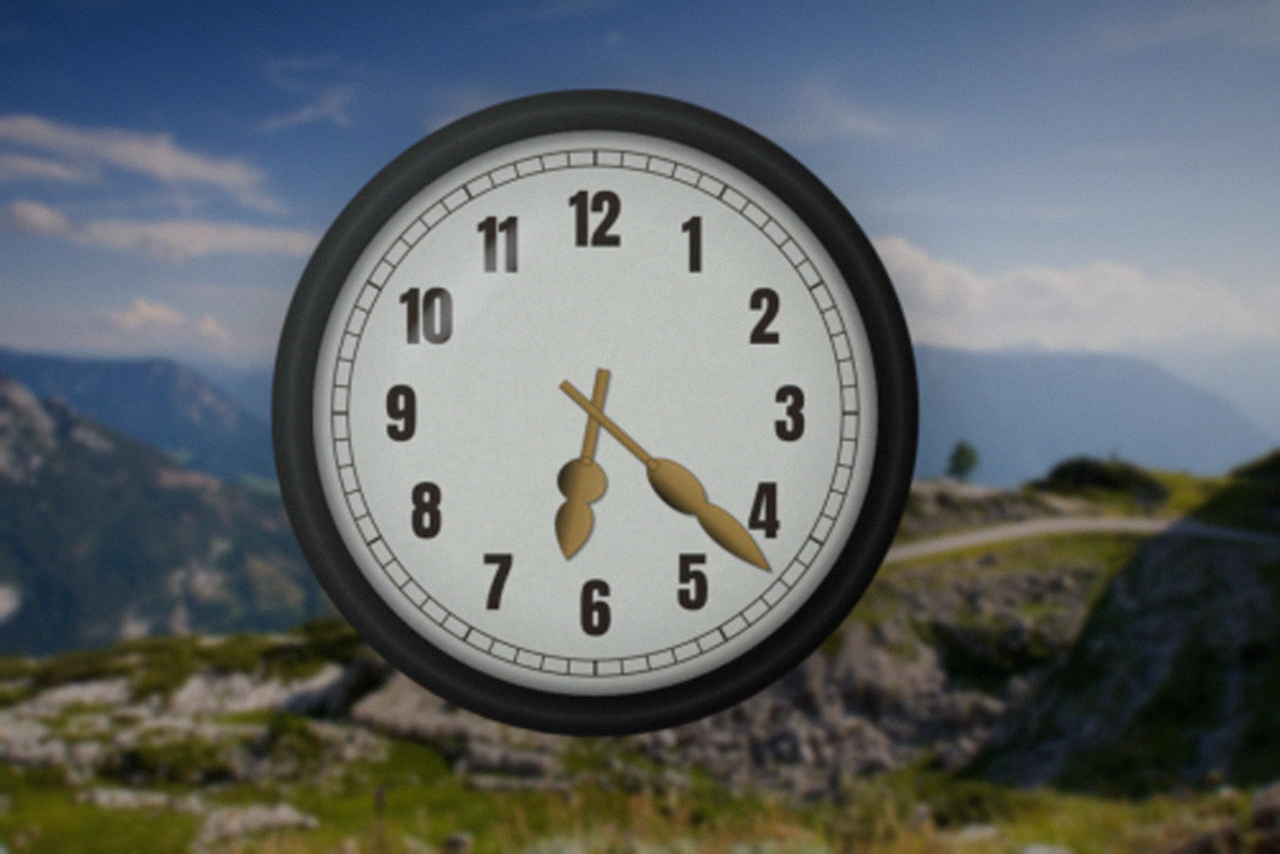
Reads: 6:22
